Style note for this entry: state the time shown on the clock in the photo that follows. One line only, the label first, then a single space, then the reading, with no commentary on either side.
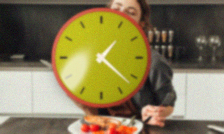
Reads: 1:22
